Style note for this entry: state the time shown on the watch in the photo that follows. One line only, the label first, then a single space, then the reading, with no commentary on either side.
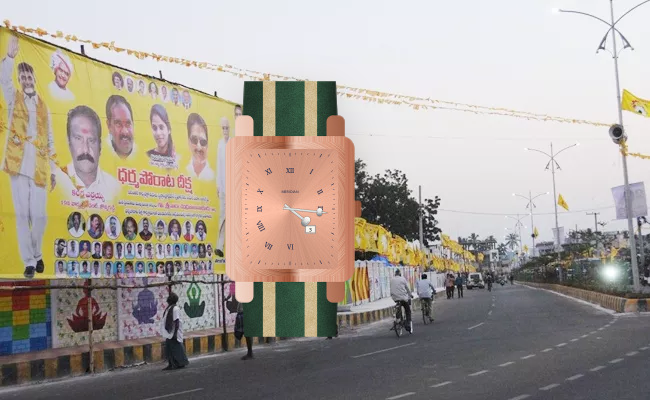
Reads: 4:16
